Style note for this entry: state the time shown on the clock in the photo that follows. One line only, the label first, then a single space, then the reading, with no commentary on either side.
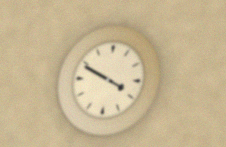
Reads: 3:49
